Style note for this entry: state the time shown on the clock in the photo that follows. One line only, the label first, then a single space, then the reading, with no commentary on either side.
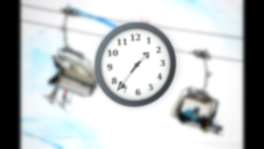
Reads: 1:37
